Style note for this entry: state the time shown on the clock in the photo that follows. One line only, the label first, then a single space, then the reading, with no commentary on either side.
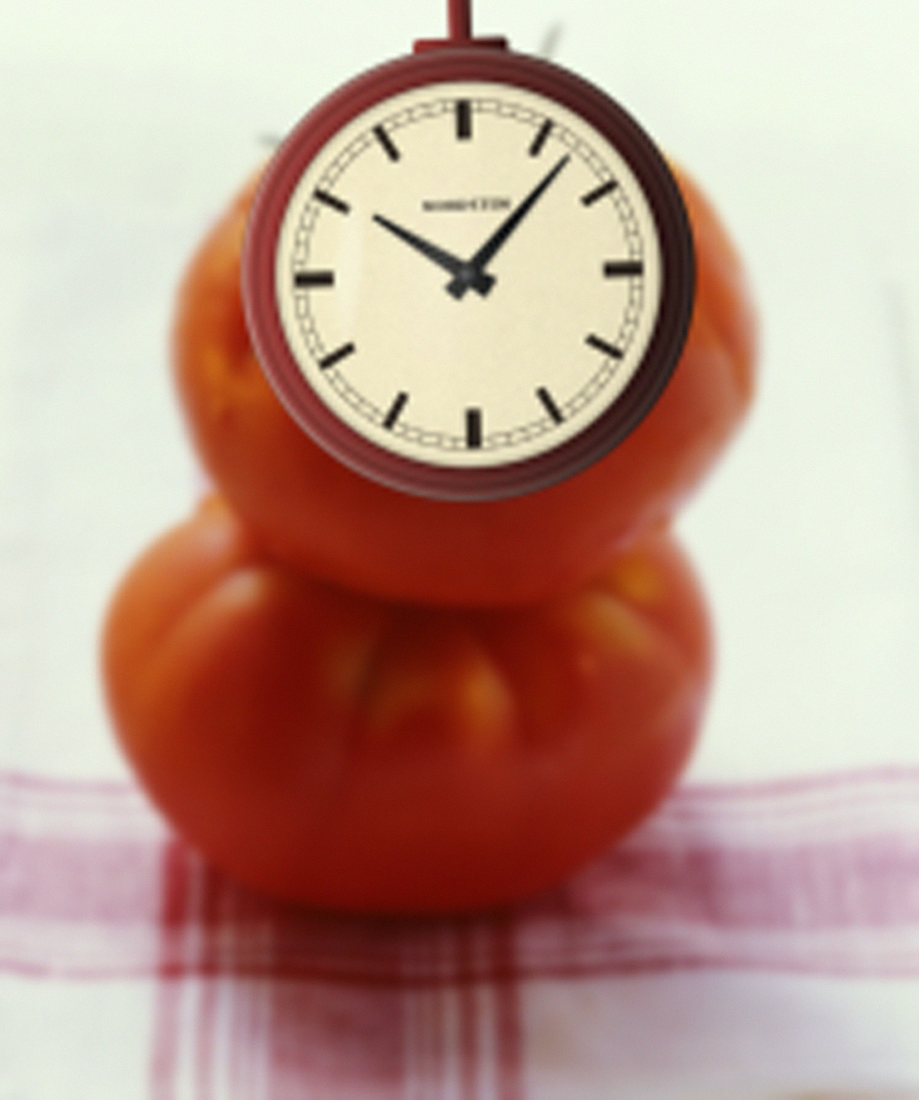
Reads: 10:07
